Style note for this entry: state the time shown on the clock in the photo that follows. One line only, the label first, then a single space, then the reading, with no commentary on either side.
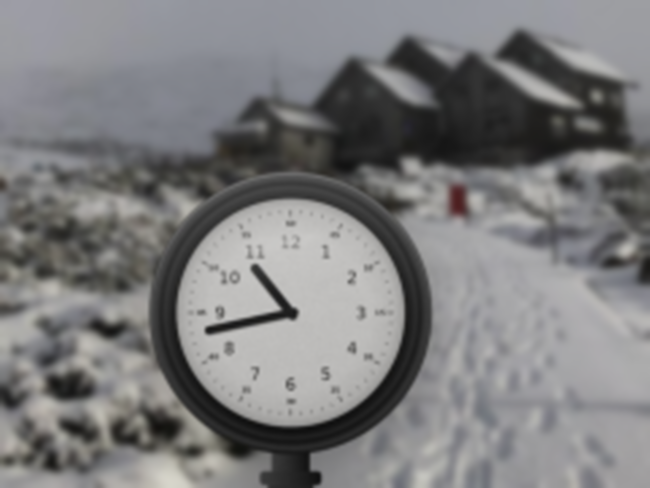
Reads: 10:43
